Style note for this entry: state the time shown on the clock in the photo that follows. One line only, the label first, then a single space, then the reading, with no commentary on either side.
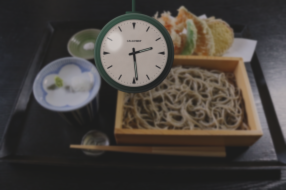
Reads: 2:29
